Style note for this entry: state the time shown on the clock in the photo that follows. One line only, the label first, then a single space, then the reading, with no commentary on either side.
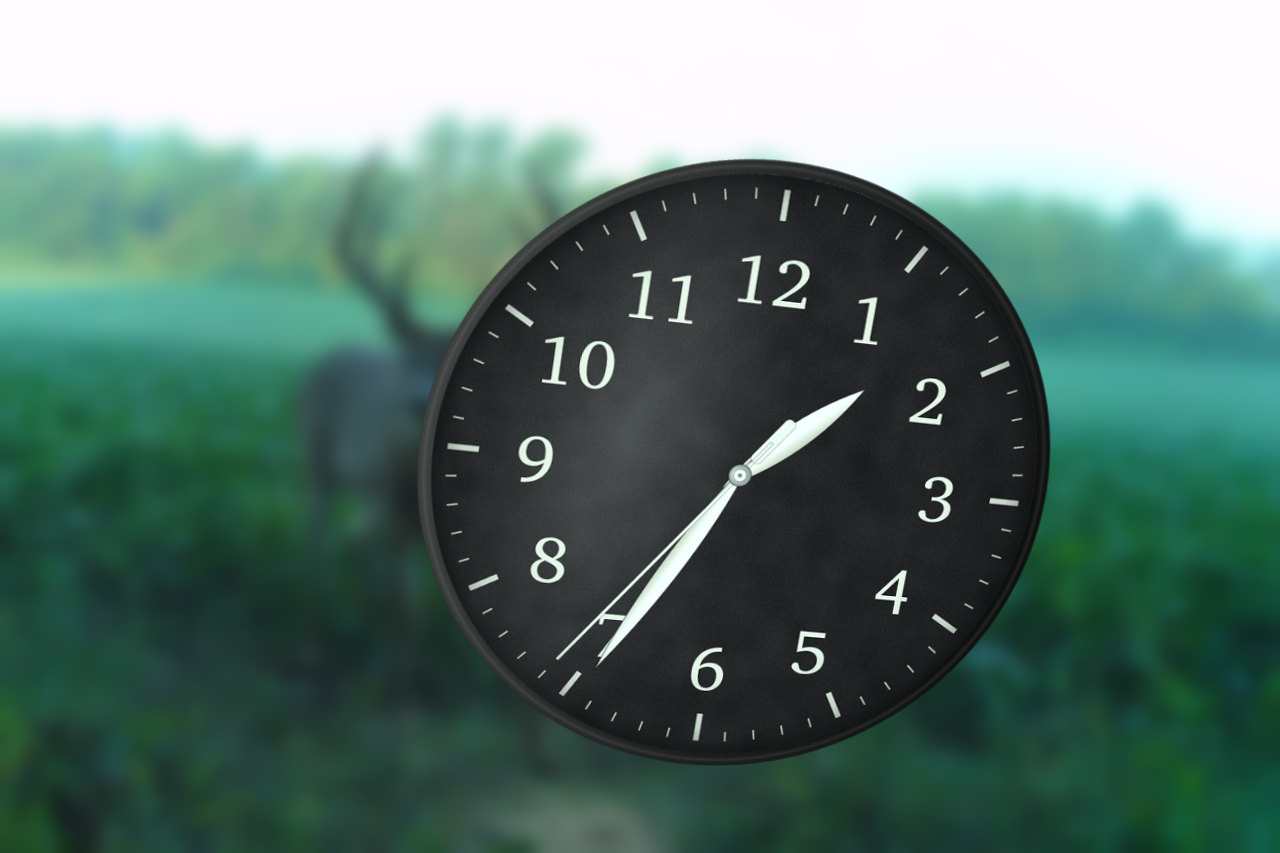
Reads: 1:34:36
